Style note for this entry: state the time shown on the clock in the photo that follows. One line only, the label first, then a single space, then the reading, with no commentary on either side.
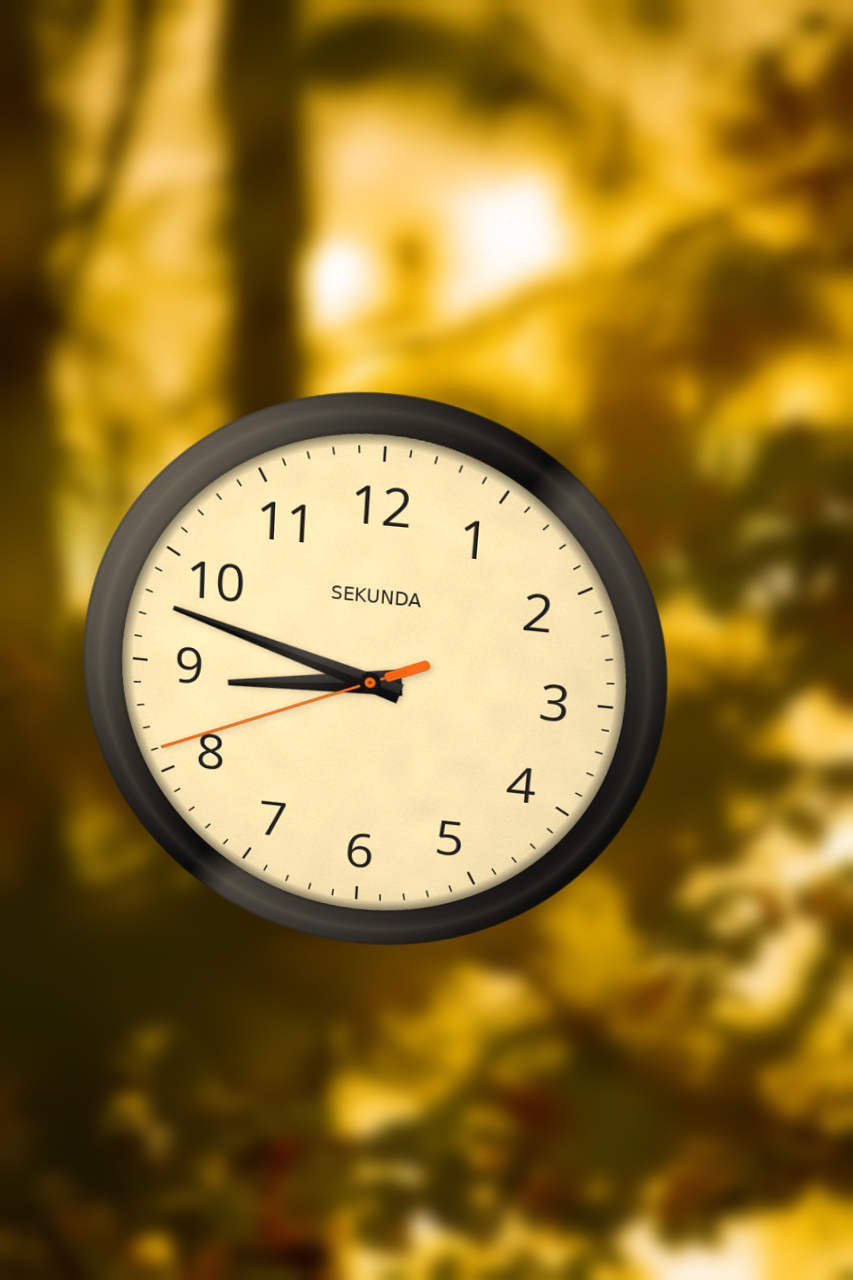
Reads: 8:47:41
